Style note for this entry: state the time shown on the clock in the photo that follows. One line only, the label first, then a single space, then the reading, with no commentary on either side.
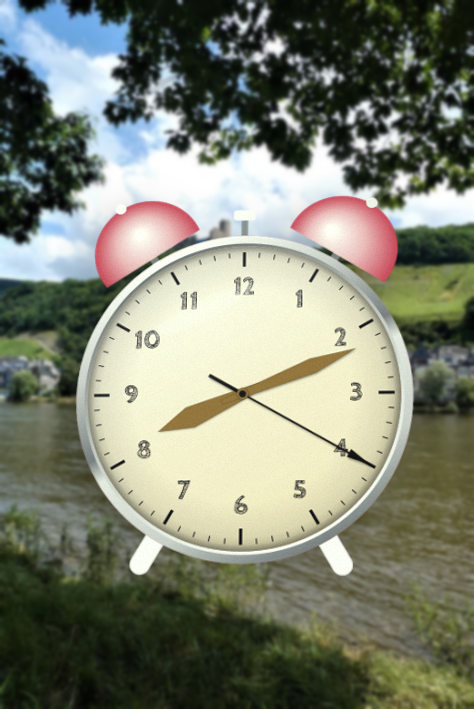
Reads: 8:11:20
